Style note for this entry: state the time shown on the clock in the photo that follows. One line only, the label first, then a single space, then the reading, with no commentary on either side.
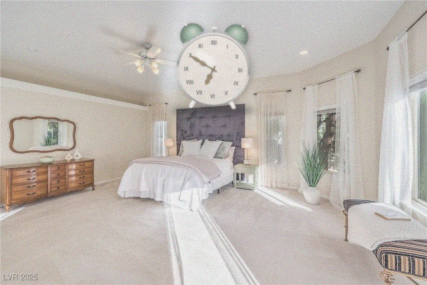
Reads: 6:50
